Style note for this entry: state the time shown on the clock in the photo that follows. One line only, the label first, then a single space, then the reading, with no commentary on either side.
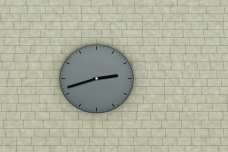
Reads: 2:42
